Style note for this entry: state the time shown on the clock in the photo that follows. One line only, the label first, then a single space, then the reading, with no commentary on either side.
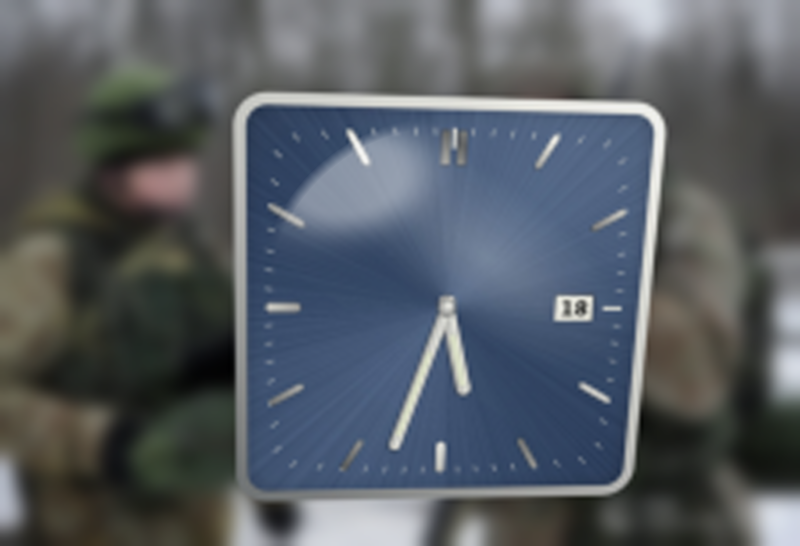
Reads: 5:33
